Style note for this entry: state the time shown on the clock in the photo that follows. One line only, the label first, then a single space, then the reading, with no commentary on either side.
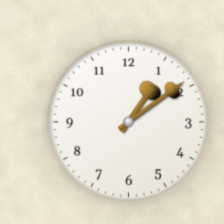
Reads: 1:09
